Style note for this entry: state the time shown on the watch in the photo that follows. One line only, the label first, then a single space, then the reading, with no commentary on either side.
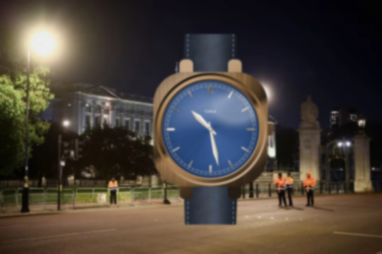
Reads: 10:28
